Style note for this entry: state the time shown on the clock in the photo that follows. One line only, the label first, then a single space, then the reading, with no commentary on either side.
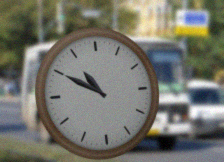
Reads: 10:50
